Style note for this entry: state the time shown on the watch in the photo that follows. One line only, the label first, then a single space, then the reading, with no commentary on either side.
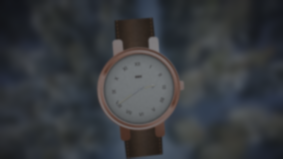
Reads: 2:40
